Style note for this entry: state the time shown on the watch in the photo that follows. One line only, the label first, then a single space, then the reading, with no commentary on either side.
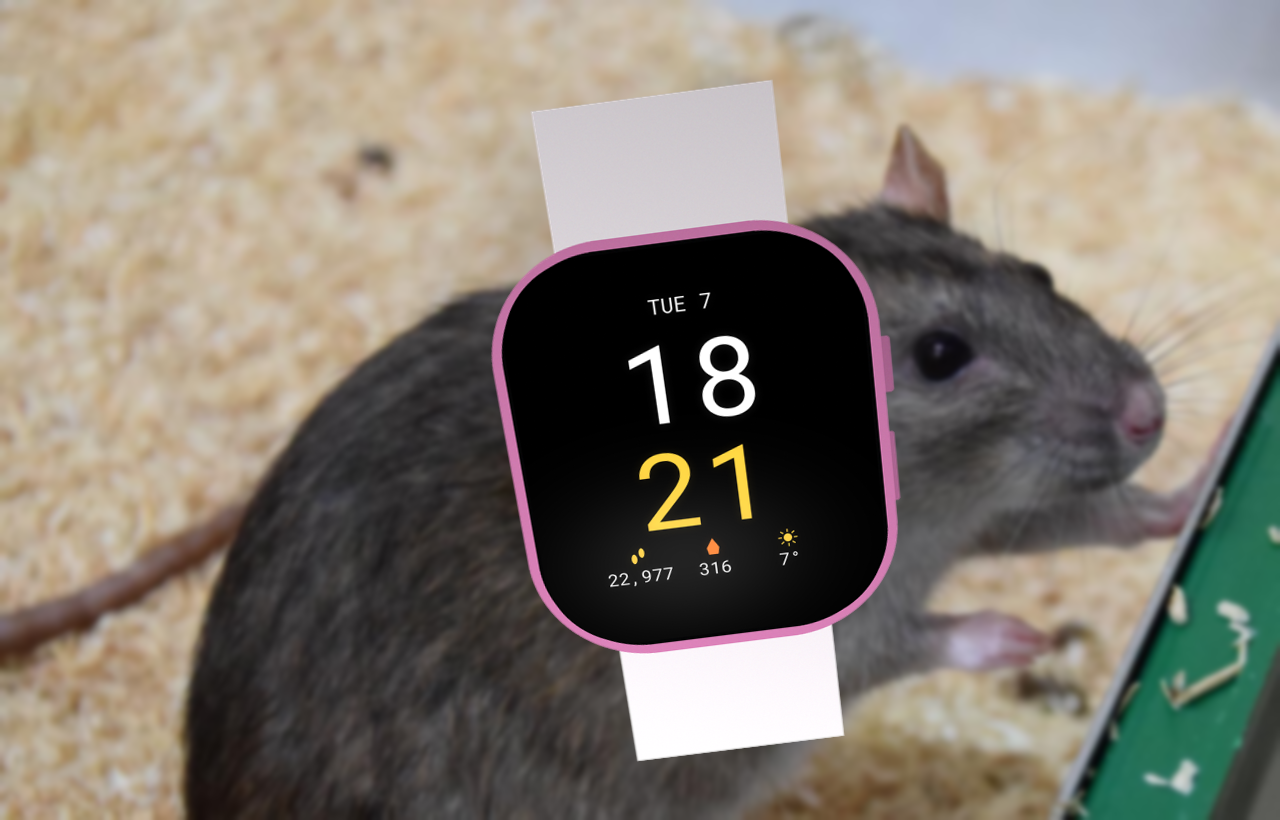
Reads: 18:21
